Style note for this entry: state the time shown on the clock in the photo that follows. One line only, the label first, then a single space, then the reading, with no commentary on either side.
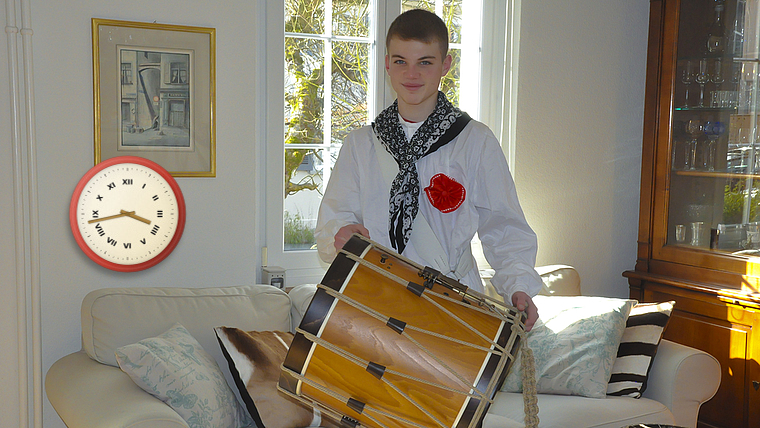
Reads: 3:43
